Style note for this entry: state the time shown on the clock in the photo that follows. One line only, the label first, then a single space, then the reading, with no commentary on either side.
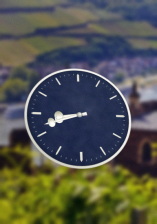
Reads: 8:42
